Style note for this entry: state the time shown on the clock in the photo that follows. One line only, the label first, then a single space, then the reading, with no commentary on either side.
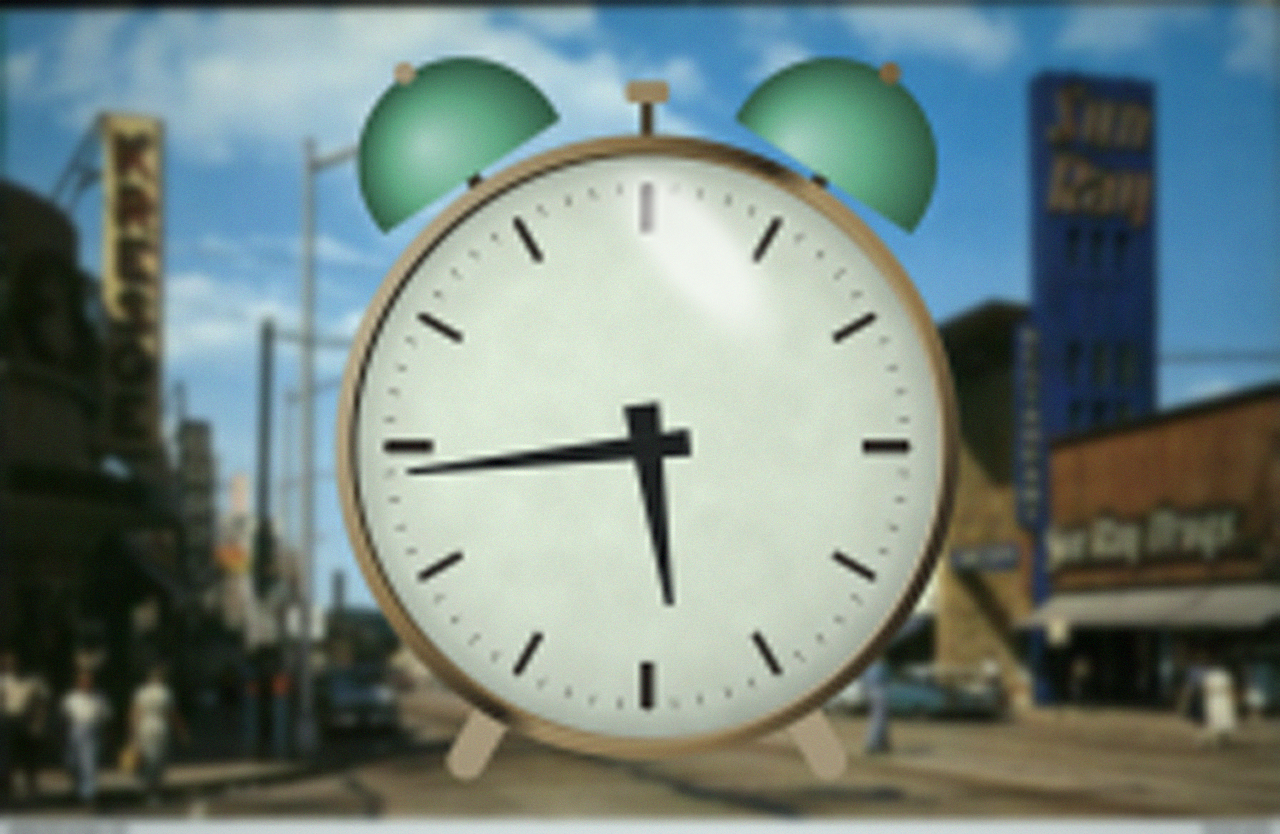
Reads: 5:44
